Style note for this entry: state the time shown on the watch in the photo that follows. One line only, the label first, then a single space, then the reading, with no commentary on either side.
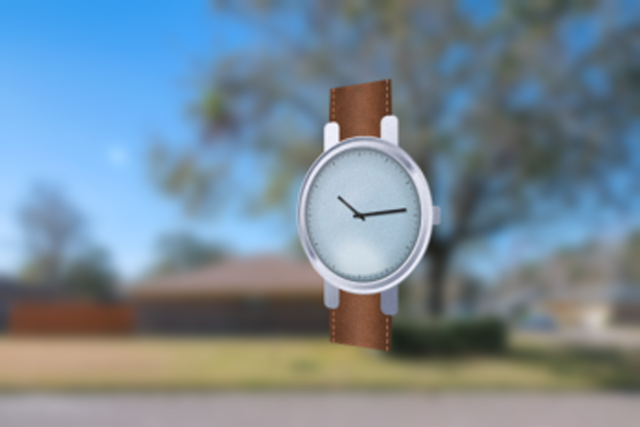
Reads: 10:14
